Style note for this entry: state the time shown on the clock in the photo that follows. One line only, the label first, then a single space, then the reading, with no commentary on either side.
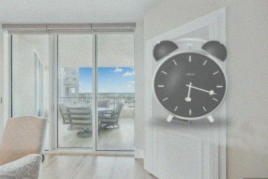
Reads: 6:18
